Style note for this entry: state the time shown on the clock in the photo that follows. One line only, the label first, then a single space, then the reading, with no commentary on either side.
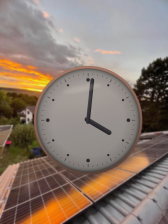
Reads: 4:01
